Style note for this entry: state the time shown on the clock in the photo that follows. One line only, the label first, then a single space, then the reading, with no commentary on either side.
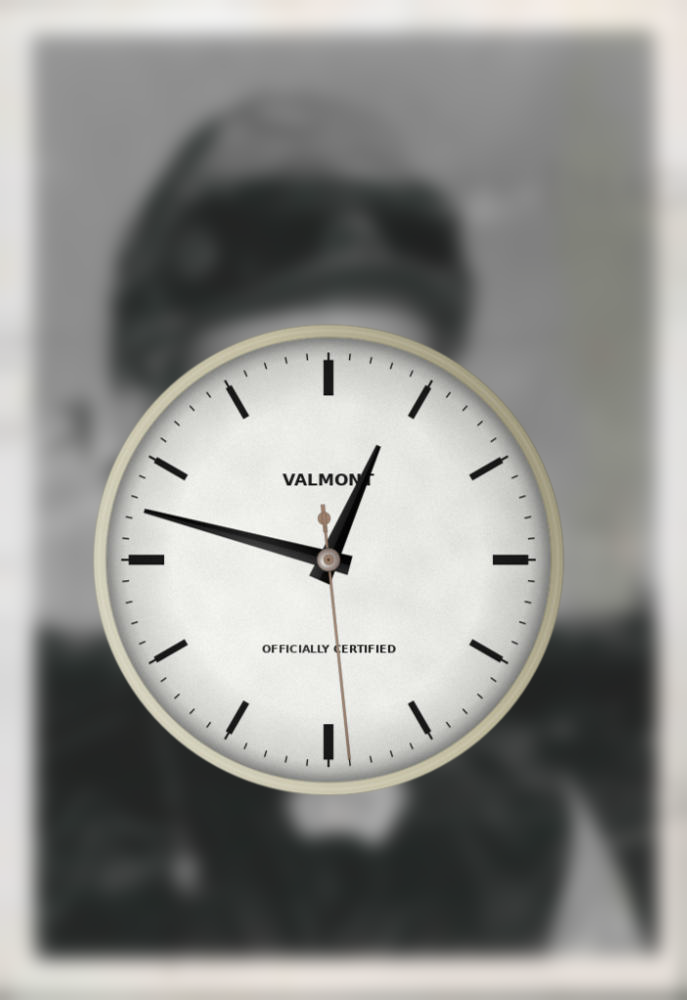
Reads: 12:47:29
